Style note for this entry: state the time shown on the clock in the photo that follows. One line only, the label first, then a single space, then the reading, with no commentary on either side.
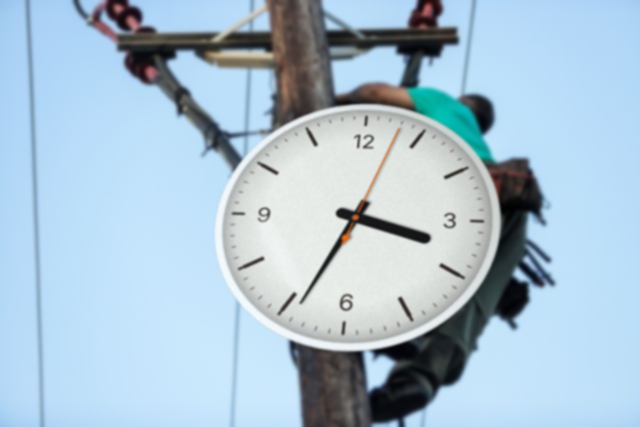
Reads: 3:34:03
